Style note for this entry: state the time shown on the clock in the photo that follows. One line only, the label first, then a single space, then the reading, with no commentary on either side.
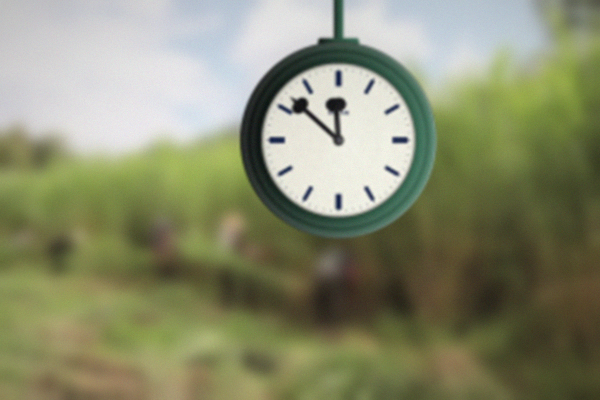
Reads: 11:52
